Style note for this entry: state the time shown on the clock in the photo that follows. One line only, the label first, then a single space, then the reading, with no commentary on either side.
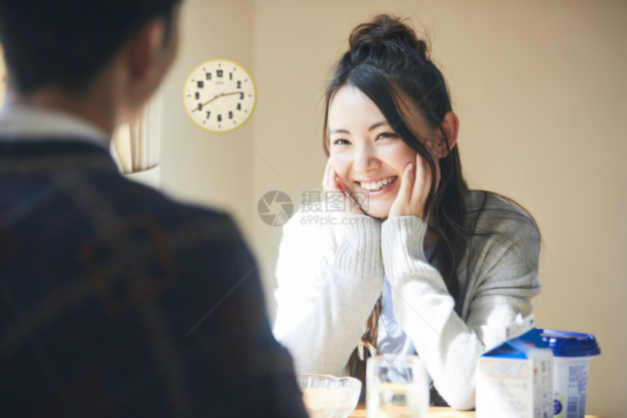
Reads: 2:40
